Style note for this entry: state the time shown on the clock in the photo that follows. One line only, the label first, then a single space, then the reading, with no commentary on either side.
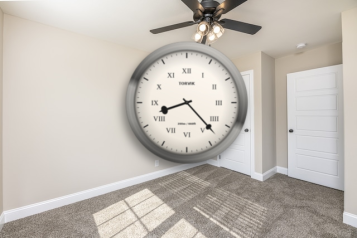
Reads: 8:23
